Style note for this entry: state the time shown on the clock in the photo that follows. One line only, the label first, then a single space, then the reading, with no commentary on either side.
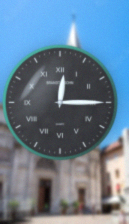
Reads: 12:15
